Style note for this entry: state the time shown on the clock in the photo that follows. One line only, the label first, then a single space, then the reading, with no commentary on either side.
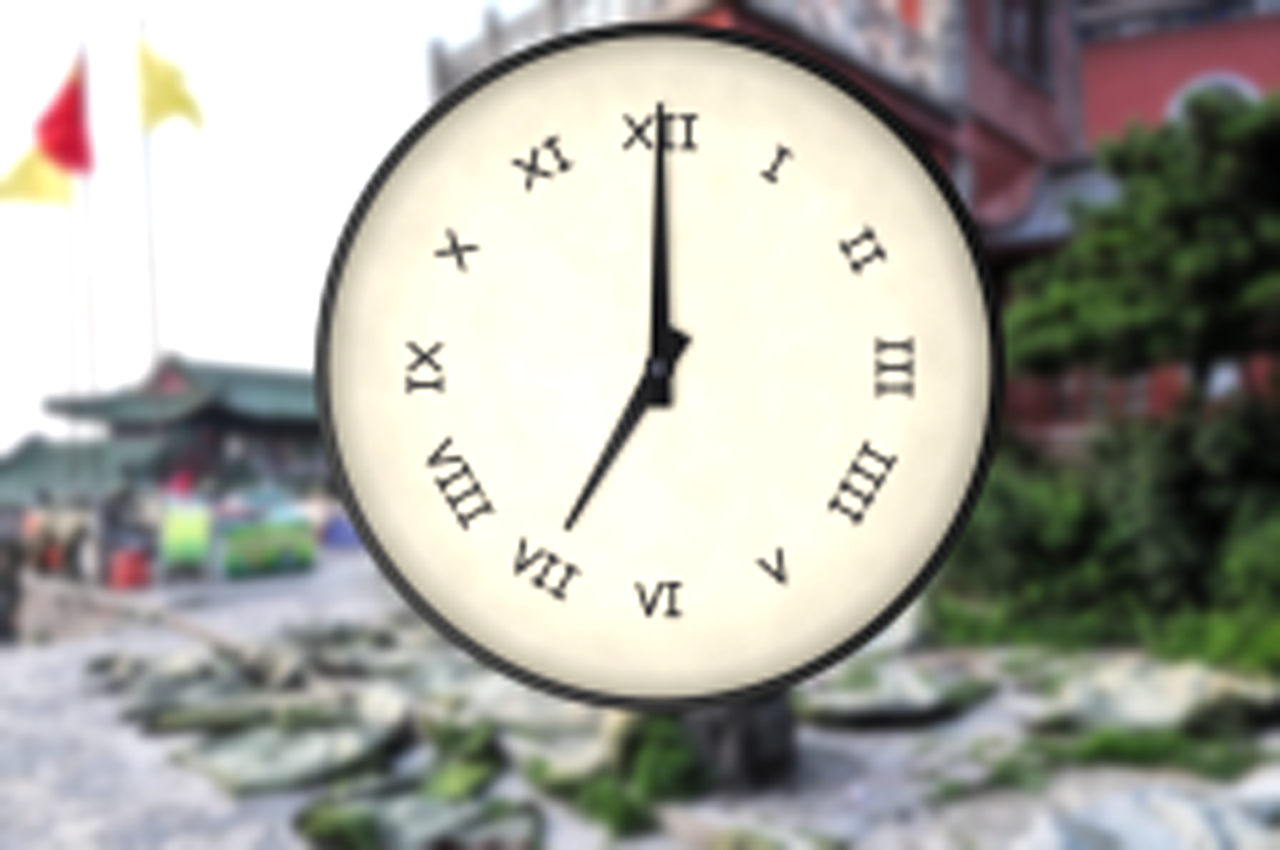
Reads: 7:00
